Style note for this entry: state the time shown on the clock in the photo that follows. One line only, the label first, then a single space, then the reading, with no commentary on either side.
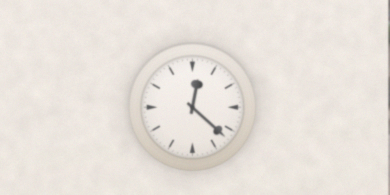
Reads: 12:22
